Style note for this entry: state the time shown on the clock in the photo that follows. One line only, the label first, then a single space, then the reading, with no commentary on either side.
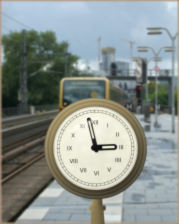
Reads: 2:58
